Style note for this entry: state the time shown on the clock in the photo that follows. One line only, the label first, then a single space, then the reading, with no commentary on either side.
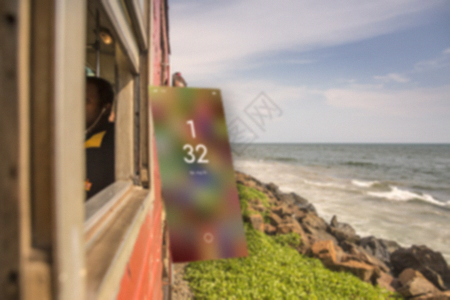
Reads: 1:32
